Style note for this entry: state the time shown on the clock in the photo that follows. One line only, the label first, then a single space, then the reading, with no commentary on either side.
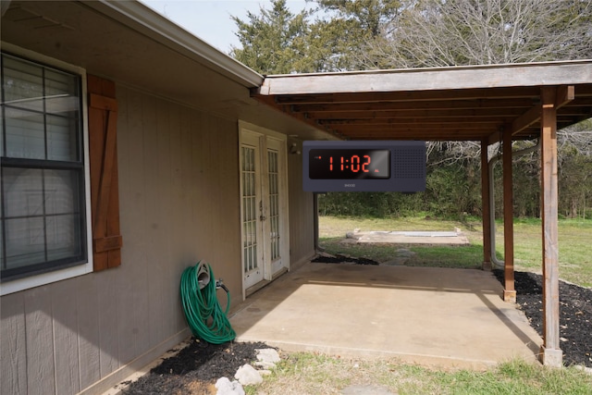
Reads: 11:02
